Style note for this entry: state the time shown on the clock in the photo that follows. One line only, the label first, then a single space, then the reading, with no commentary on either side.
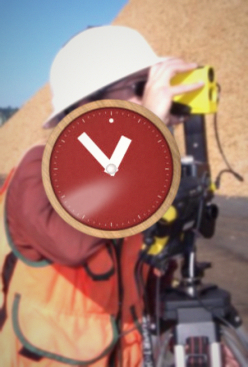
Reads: 12:53
